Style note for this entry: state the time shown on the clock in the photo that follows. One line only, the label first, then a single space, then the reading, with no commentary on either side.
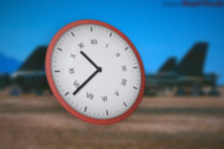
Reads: 10:39
